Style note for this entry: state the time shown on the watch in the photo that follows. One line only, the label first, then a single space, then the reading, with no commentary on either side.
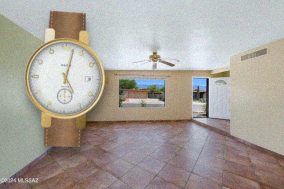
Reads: 5:02
